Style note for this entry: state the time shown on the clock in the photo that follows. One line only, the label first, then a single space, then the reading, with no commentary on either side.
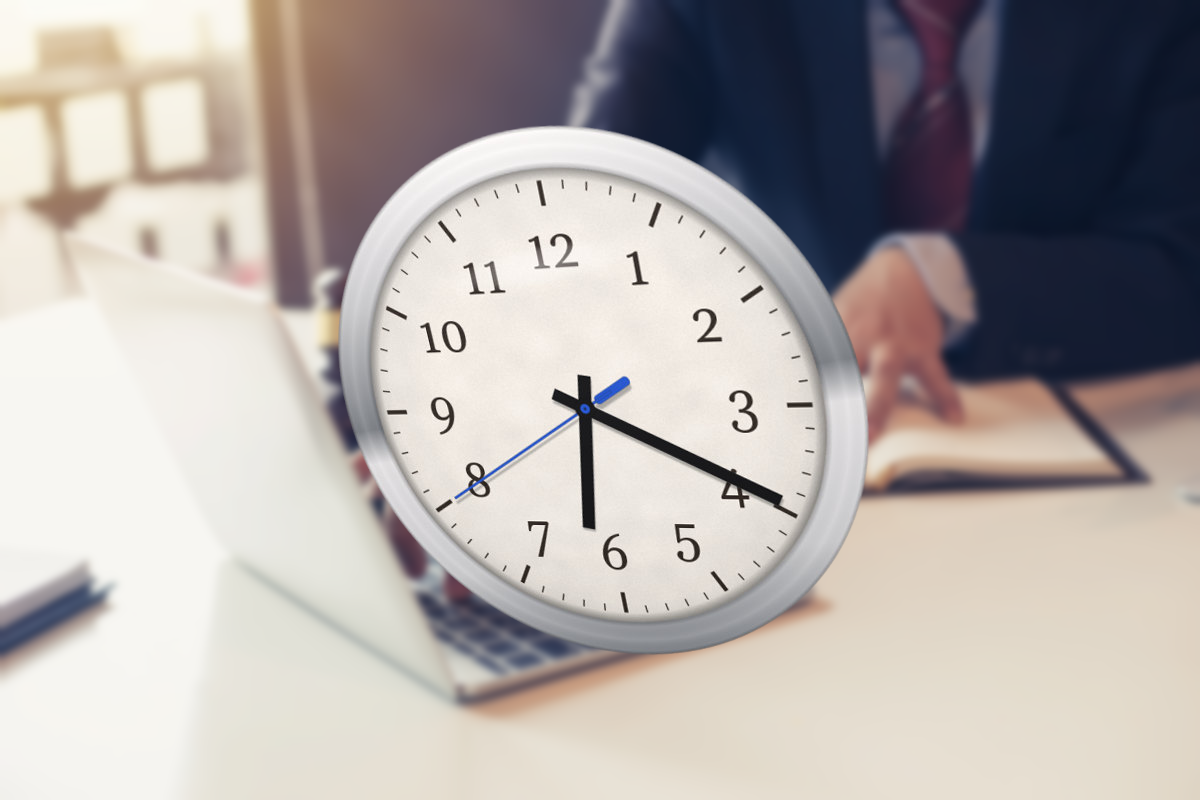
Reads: 6:19:40
